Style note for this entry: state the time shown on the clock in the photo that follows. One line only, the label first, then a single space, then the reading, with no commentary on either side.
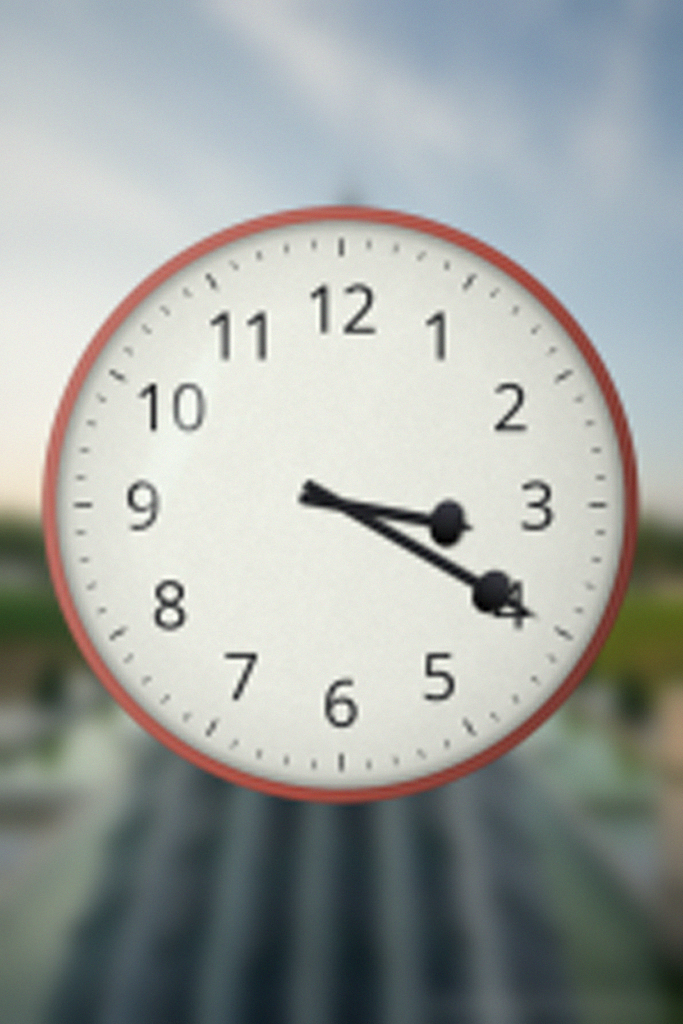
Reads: 3:20
